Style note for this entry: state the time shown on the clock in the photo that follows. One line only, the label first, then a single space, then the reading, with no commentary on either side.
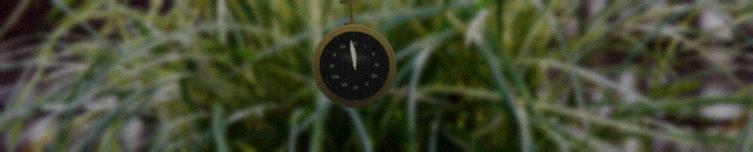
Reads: 11:59
